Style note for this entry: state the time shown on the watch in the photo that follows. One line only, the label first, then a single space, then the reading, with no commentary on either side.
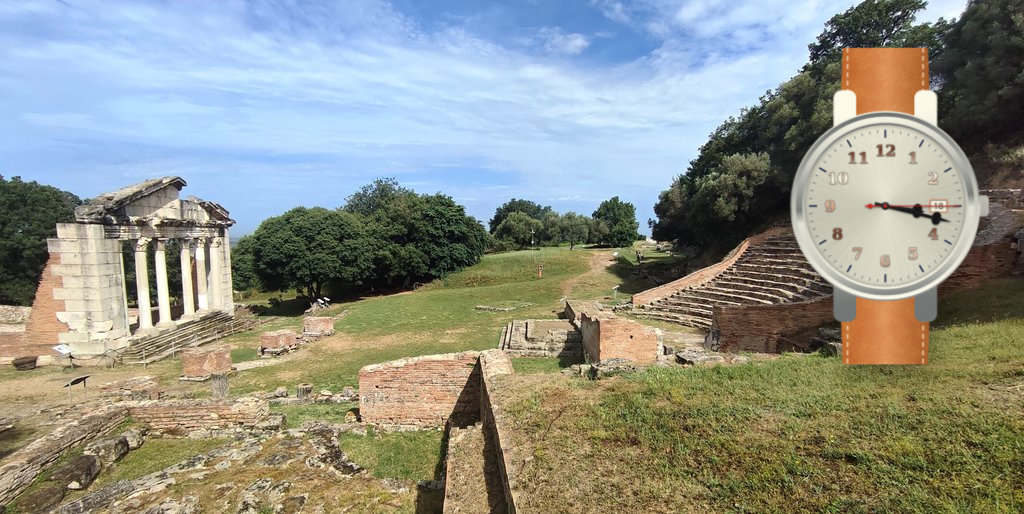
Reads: 3:17:15
